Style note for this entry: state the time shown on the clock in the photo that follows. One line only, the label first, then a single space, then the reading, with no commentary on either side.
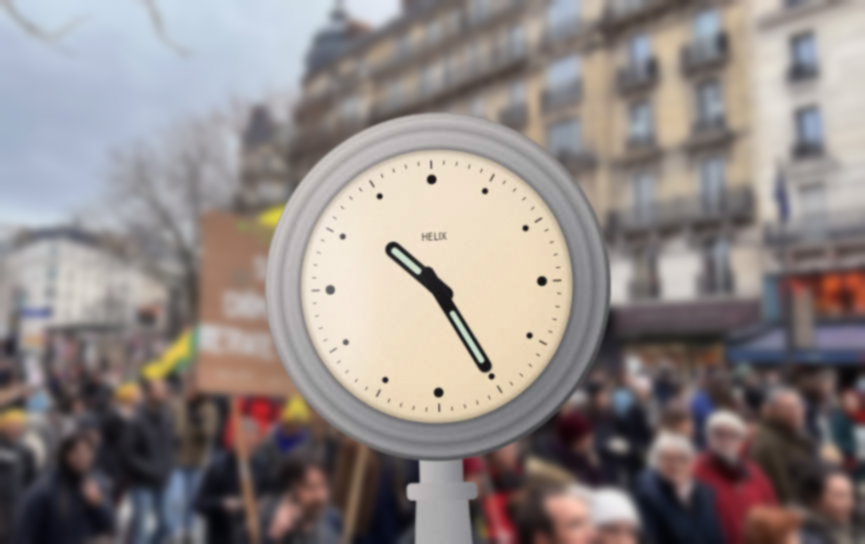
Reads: 10:25
